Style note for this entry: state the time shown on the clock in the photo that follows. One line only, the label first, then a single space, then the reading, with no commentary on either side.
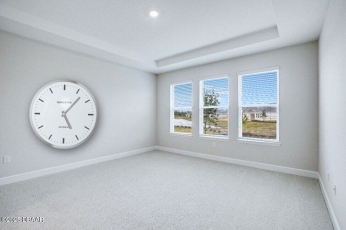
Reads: 5:07
